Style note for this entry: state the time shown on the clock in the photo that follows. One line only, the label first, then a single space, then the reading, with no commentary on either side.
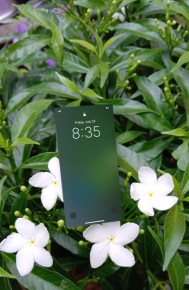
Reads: 8:35
